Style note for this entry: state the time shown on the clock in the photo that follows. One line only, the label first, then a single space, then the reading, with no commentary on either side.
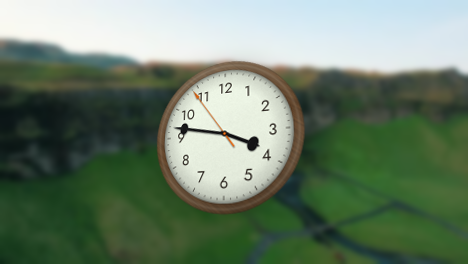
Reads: 3:46:54
